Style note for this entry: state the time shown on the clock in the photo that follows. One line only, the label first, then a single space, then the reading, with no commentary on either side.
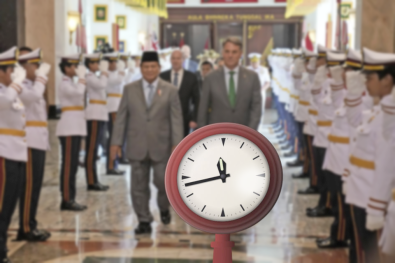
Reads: 11:43
